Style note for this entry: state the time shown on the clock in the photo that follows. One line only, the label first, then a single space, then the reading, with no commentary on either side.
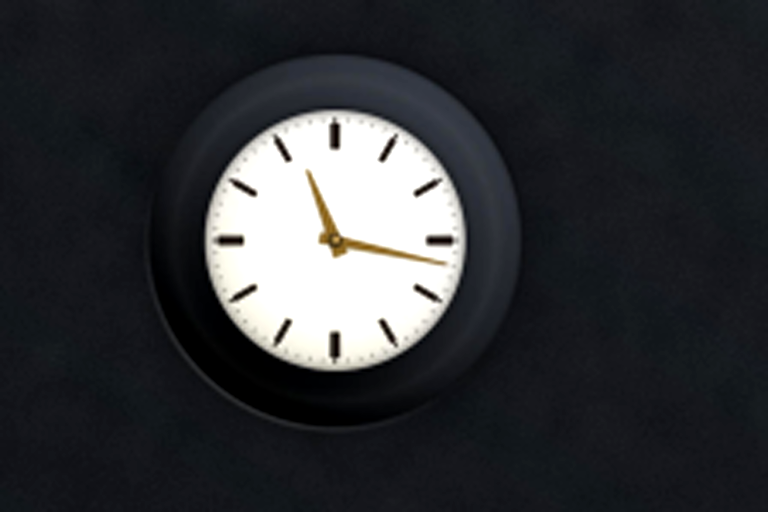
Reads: 11:17
